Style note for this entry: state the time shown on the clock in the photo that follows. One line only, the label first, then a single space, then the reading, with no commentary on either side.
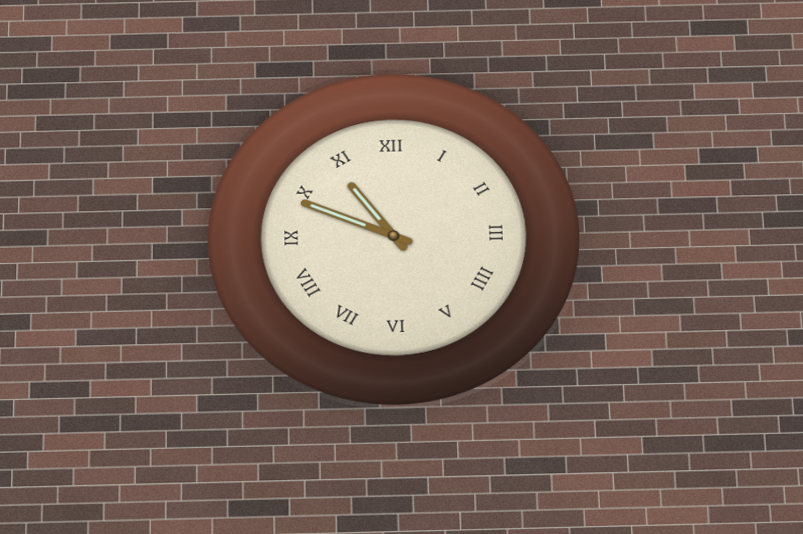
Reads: 10:49
